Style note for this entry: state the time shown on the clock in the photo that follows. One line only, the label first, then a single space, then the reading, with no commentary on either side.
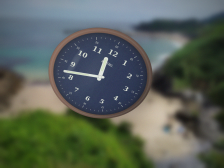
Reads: 11:42
